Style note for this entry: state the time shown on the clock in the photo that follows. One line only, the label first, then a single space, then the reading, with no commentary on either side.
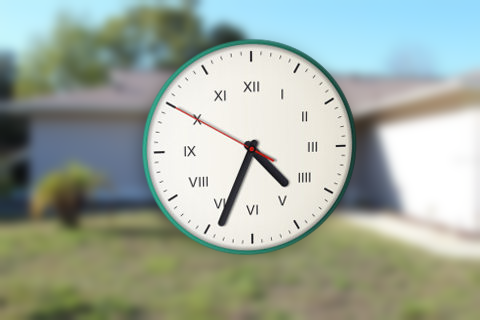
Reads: 4:33:50
